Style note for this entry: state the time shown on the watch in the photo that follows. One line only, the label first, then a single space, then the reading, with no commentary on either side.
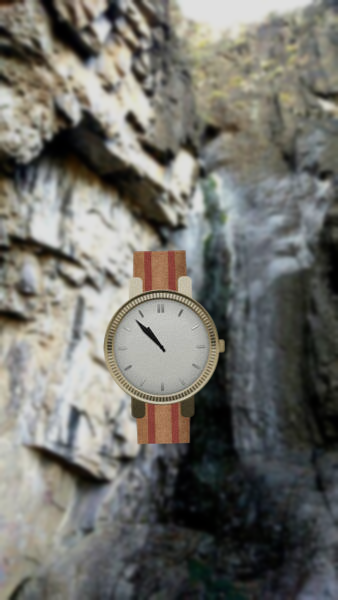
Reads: 10:53
